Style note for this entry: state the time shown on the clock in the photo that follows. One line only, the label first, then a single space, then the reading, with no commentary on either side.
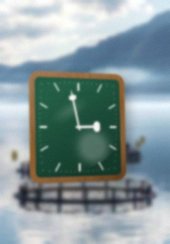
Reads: 2:58
